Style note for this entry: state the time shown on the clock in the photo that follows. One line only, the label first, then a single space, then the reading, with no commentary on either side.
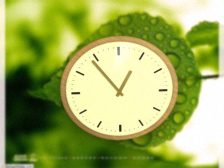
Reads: 12:54
